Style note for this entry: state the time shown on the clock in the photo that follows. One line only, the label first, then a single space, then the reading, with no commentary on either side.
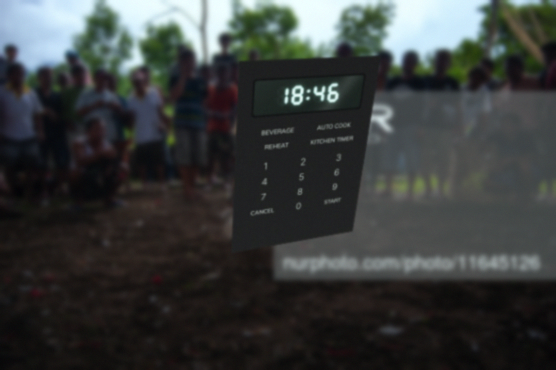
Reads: 18:46
